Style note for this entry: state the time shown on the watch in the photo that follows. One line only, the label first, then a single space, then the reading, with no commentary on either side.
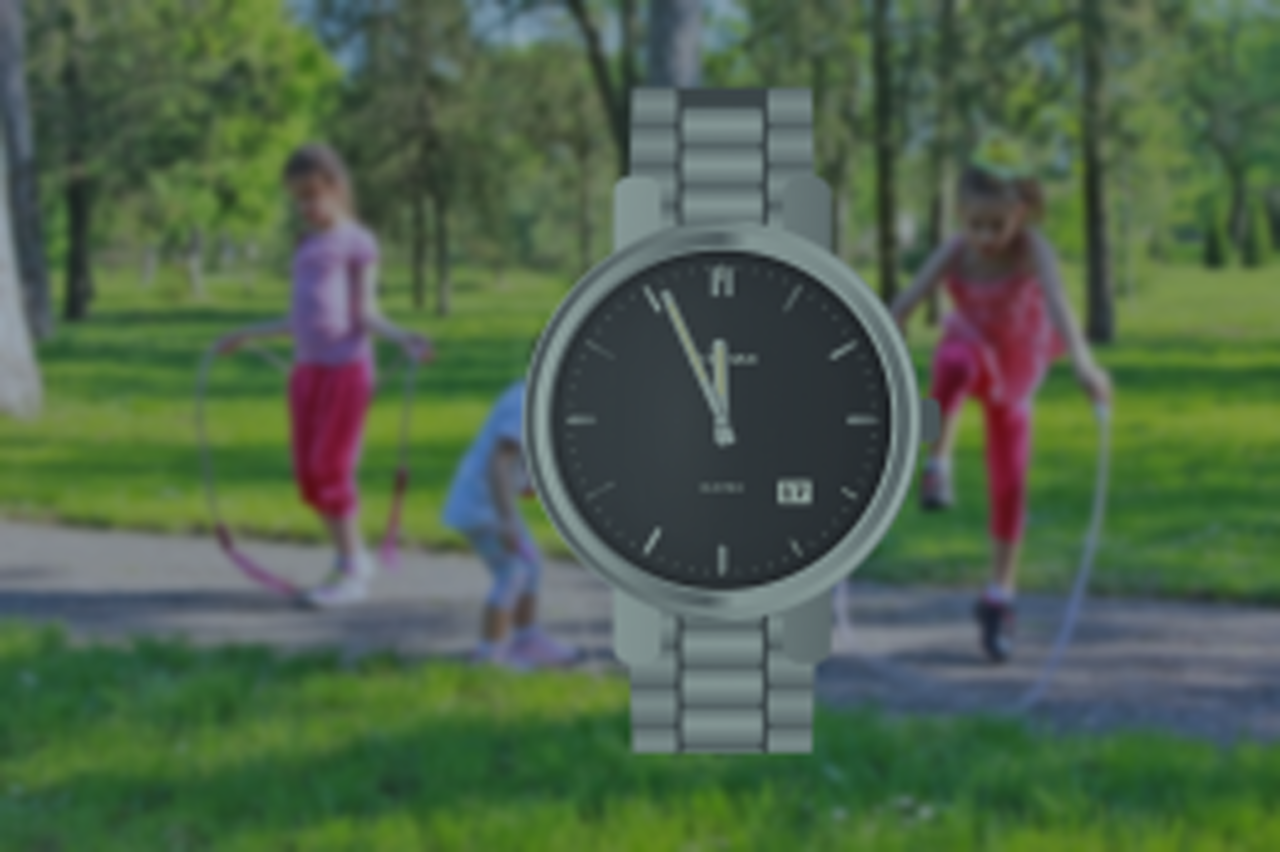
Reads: 11:56
